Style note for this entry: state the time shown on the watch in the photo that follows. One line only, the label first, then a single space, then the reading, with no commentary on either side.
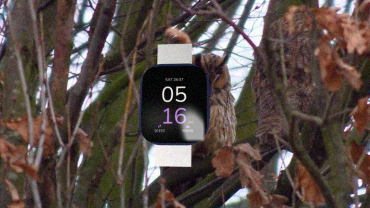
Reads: 5:16
